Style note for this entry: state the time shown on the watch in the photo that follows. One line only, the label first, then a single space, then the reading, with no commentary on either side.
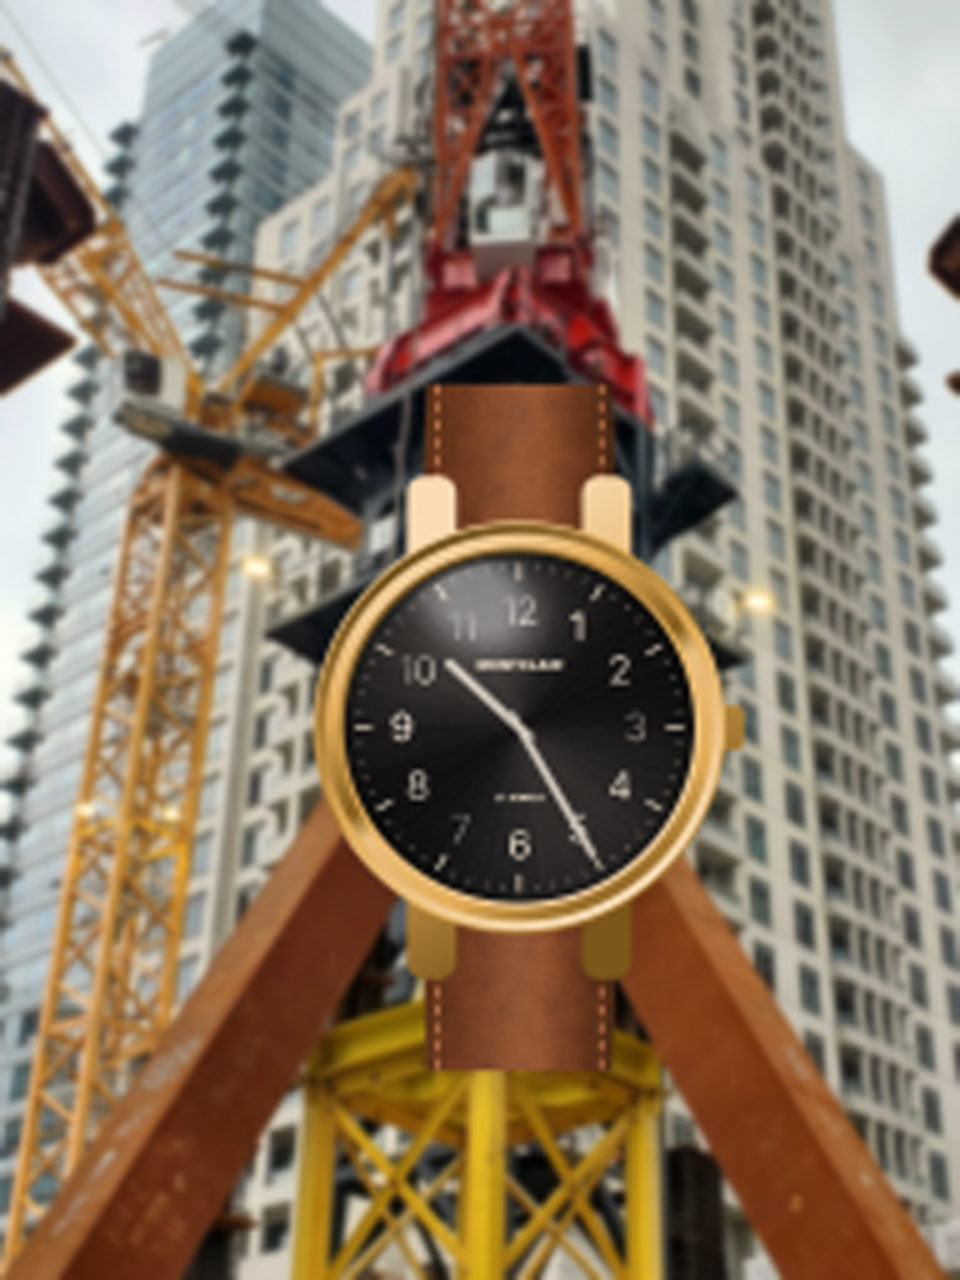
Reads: 10:25
